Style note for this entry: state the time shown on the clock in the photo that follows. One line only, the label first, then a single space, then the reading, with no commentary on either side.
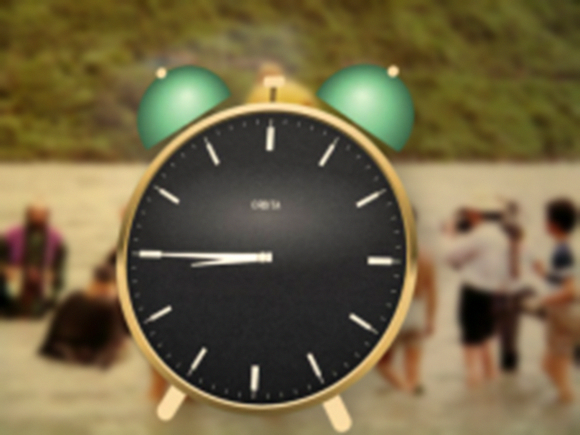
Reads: 8:45
